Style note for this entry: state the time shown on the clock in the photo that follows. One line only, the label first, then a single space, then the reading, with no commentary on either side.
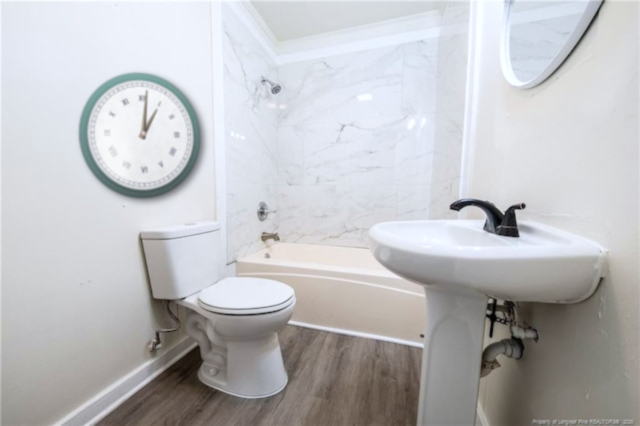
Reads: 1:01
